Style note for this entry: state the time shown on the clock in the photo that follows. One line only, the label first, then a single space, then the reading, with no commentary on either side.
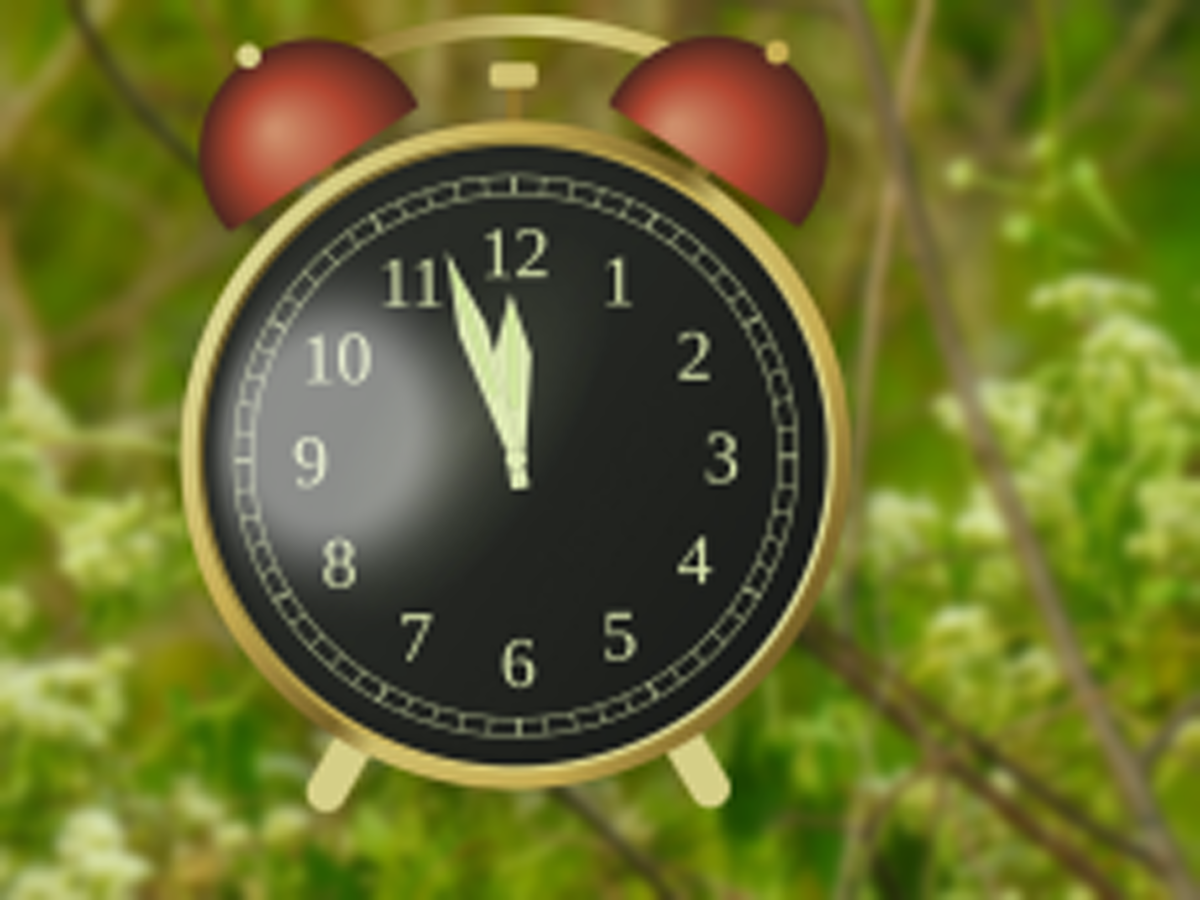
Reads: 11:57
